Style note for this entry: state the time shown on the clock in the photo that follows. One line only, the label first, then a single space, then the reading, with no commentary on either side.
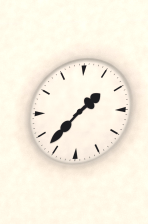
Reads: 1:37
